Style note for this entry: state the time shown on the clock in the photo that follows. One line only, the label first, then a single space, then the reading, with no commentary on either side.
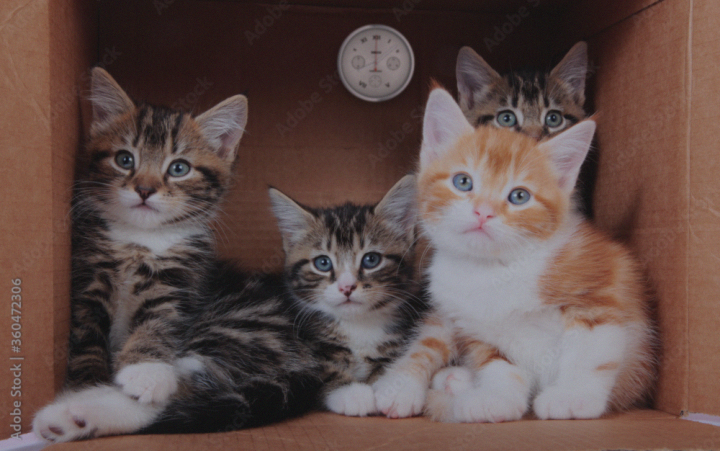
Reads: 8:08
